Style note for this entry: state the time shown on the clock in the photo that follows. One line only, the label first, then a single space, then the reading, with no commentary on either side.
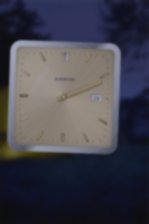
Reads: 2:11
